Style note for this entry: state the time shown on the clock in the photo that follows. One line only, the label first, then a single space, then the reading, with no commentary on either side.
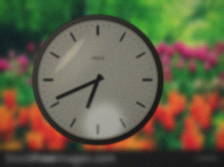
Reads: 6:41
